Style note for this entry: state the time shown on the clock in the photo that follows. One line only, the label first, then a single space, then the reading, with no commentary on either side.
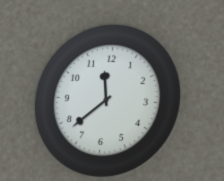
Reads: 11:38
